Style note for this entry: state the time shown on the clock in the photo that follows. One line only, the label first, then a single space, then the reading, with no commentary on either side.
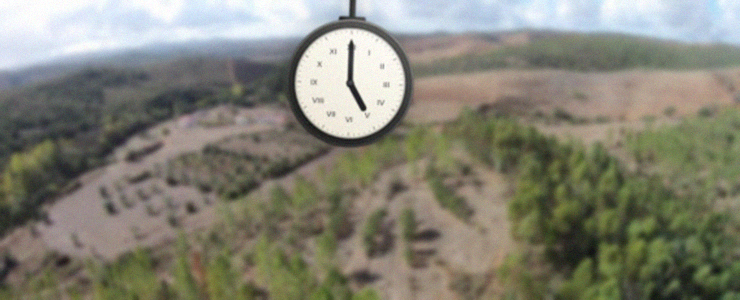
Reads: 5:00
